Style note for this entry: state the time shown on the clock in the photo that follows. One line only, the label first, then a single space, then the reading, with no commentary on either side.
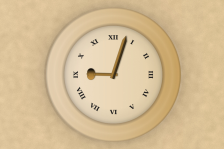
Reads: 9:03
